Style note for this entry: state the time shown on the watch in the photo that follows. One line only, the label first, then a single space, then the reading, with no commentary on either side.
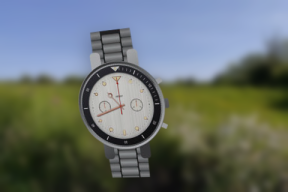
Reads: 10:42
